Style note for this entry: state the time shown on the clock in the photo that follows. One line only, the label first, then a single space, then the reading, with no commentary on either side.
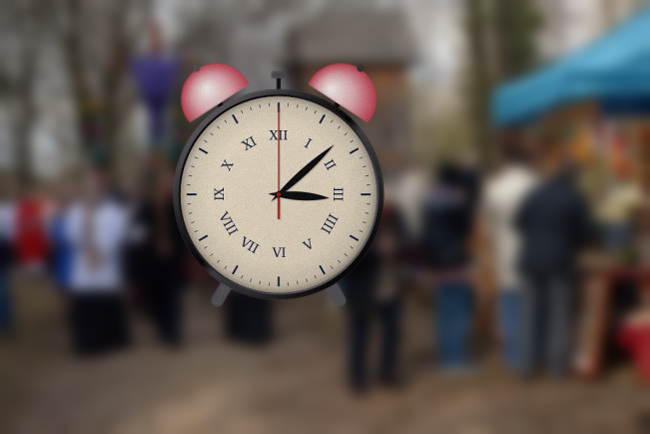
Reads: 3:08:00
